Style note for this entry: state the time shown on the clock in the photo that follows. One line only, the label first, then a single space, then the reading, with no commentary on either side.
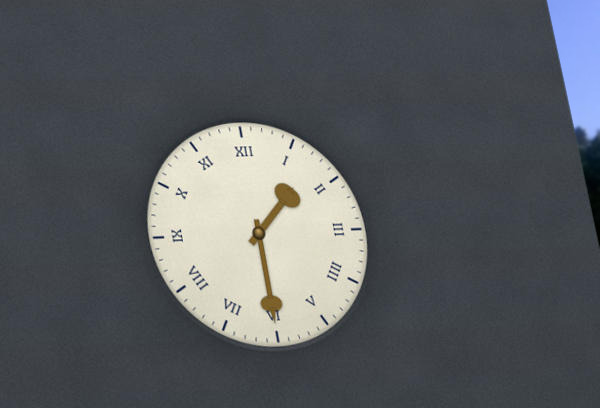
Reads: 1:30
